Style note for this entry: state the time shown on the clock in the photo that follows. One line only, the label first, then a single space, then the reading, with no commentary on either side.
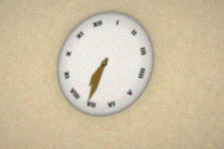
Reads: 7:36
